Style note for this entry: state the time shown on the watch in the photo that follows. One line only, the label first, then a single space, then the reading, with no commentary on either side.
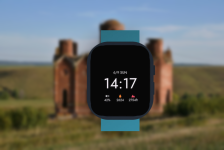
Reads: 14:17
